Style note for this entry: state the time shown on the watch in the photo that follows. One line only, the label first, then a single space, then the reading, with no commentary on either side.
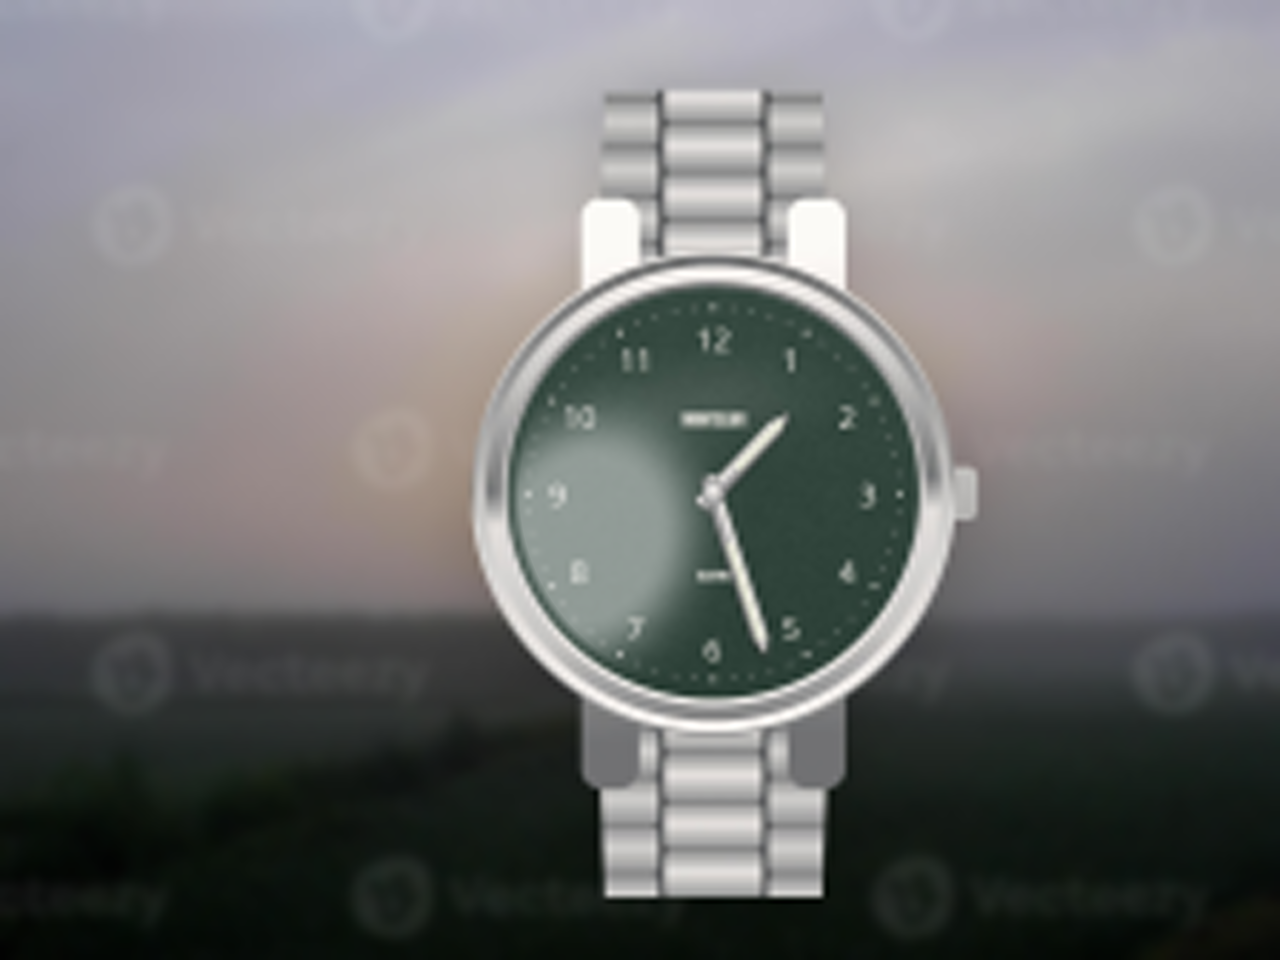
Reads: 1:27
